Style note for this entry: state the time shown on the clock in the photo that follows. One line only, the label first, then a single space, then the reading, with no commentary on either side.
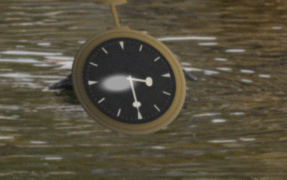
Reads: 3:30
